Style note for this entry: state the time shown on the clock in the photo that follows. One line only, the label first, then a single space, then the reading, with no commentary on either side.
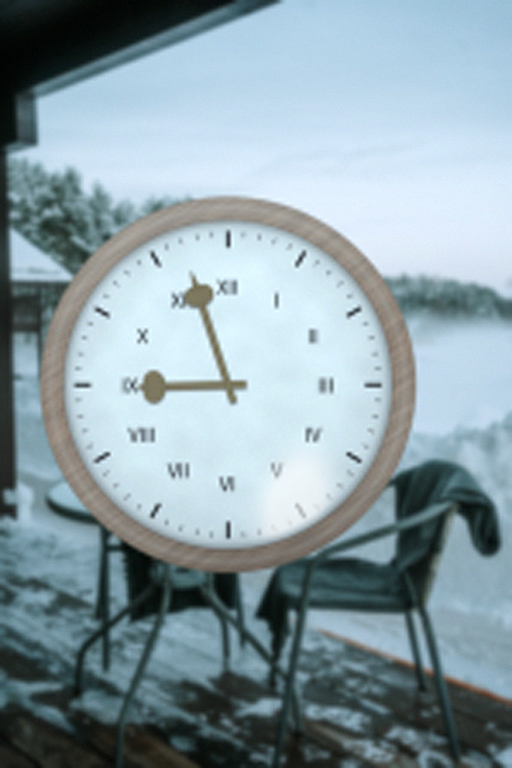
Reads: 8:57
